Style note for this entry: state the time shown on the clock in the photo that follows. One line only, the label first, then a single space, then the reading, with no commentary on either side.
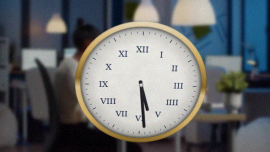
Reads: 5:29
